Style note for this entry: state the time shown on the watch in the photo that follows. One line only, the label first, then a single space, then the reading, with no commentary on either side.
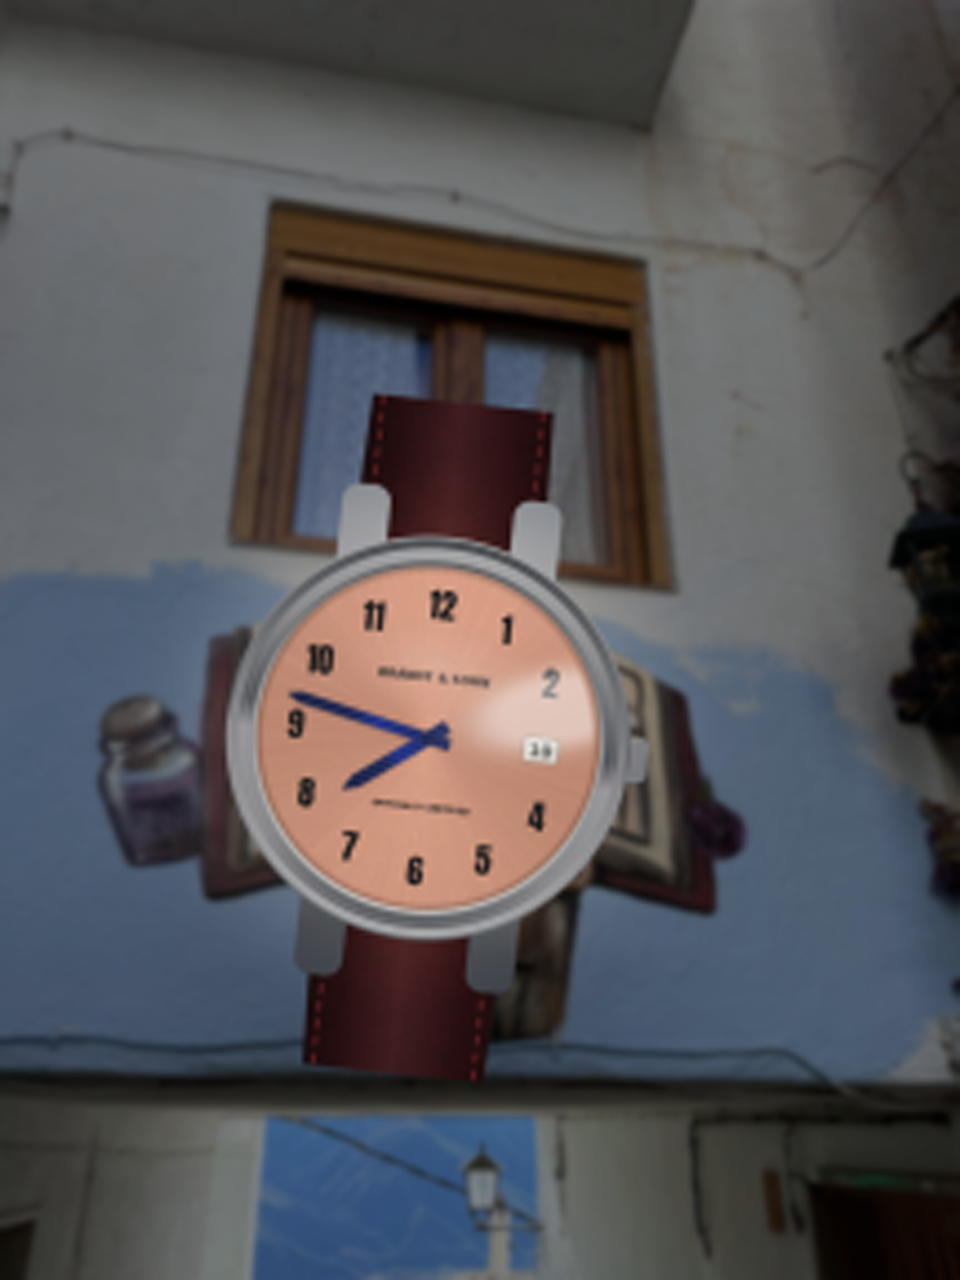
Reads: 7:47
